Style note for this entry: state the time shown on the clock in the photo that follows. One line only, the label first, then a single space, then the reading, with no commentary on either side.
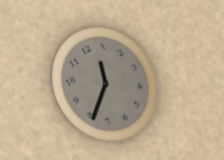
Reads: 12:39
